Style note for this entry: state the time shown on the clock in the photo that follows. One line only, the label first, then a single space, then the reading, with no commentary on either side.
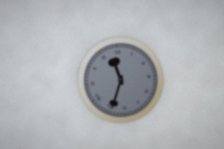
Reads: 11:34
